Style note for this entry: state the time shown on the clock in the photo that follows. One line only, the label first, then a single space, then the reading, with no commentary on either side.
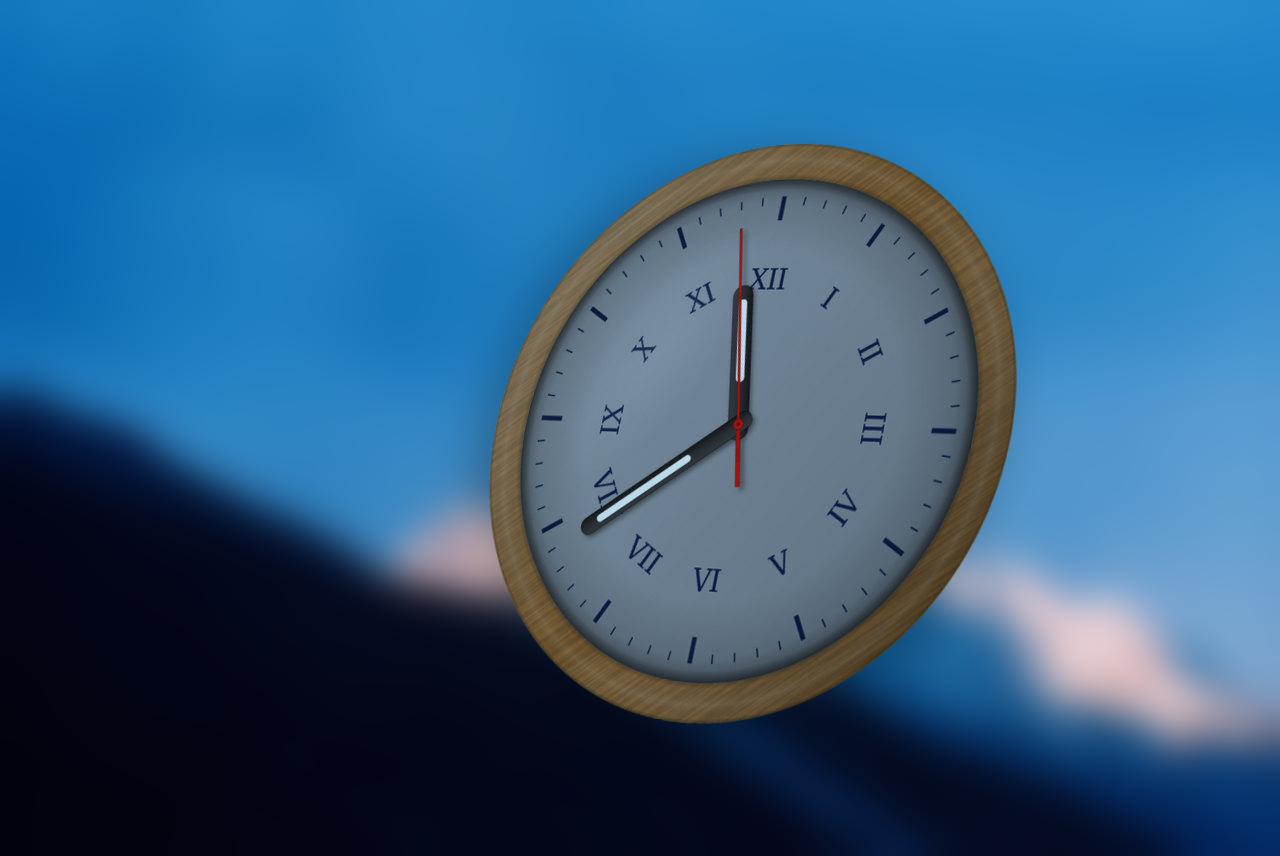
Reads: 11:38:58
